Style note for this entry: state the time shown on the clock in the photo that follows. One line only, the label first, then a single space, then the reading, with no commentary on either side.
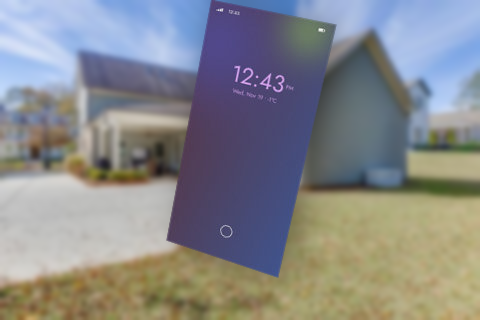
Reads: 12:43
